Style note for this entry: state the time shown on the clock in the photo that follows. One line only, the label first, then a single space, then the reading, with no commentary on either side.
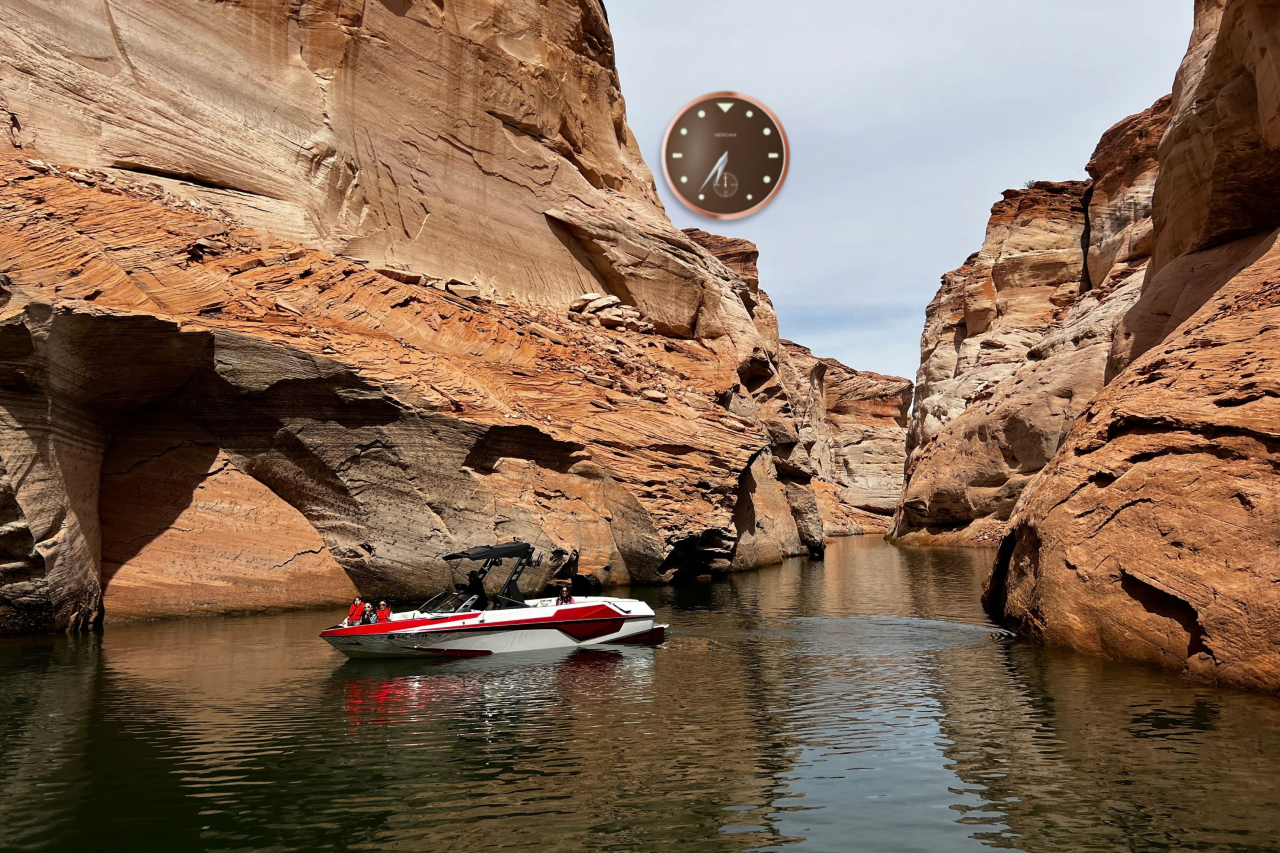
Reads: 6:36
